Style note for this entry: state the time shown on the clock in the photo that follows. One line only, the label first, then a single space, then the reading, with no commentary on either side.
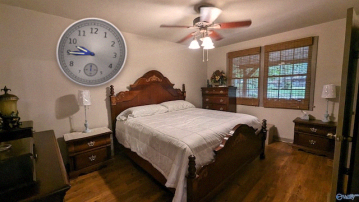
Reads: 9:45
